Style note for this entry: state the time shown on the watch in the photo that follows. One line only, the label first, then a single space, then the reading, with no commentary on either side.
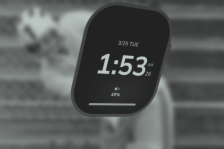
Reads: 1:53
